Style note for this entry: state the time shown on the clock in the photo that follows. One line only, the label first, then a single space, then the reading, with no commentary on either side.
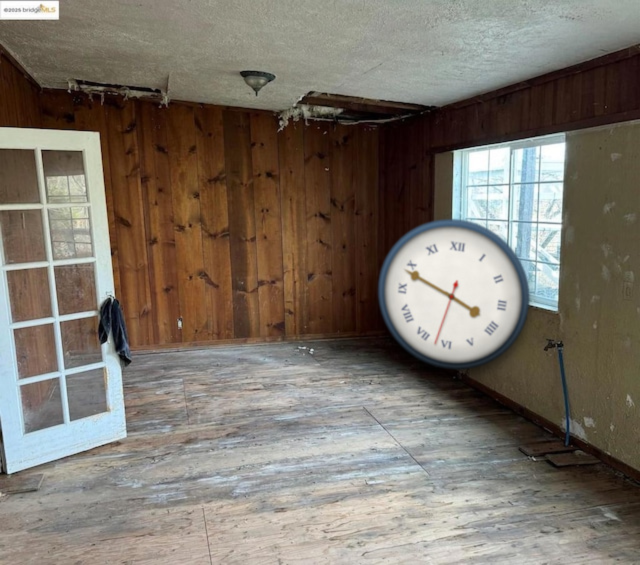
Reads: 3:48:32
